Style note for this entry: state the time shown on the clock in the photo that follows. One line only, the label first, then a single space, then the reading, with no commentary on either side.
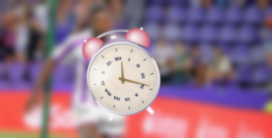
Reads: 12:19
